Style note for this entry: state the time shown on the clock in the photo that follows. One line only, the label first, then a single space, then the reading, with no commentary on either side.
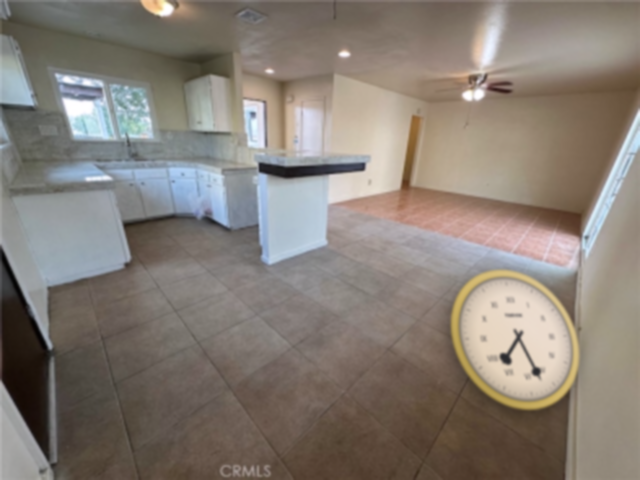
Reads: 7:27
